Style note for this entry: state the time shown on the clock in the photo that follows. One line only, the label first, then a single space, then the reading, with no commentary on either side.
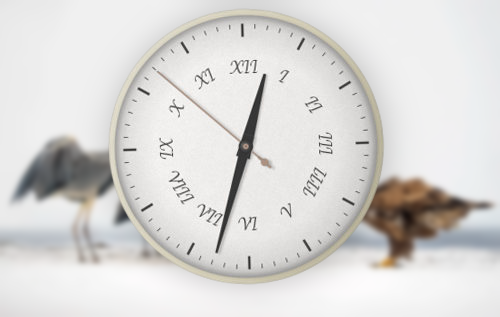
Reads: 12:32:52
